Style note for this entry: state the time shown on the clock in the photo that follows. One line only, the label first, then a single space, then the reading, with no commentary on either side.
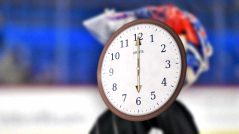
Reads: 6:00
